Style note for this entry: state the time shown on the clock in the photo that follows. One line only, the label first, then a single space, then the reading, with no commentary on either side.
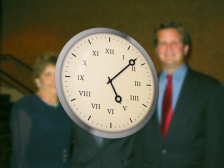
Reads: 5:08
